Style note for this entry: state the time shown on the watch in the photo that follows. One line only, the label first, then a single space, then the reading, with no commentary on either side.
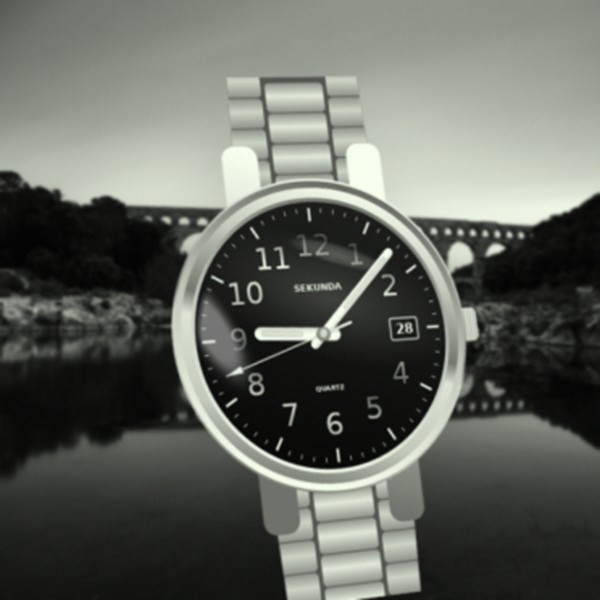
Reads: 9:07:42
